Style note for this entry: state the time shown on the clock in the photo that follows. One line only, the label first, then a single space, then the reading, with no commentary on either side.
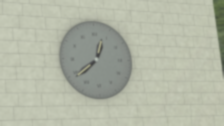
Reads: 12:39
